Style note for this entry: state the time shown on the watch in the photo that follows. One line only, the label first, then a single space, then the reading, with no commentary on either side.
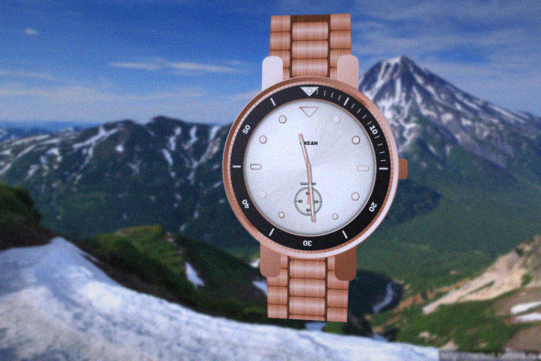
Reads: 11:29
